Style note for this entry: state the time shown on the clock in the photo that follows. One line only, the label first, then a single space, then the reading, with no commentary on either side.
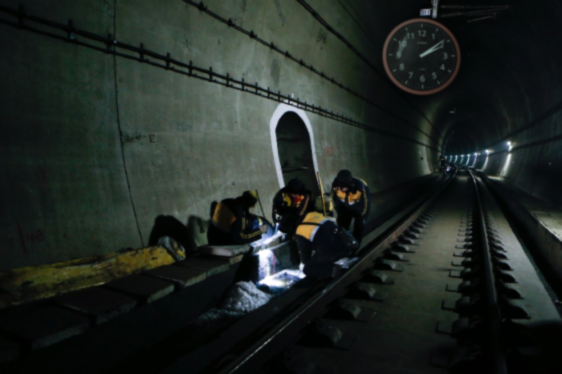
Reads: 2:09
